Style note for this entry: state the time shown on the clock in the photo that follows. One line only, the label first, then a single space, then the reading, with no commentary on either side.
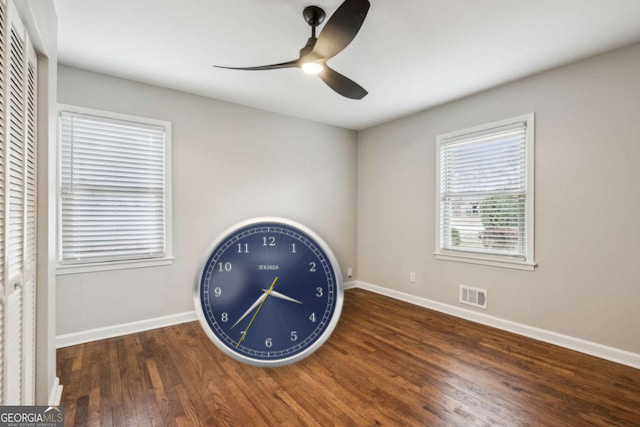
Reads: 3:37:35
